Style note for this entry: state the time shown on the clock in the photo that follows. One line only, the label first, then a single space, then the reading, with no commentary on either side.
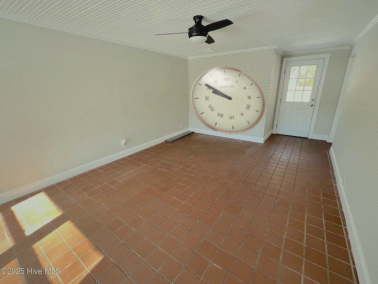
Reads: 9:51
